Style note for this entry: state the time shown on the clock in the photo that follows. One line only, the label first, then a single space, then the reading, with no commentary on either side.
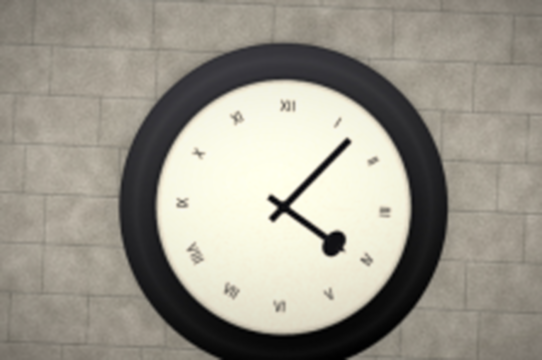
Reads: 4:07
